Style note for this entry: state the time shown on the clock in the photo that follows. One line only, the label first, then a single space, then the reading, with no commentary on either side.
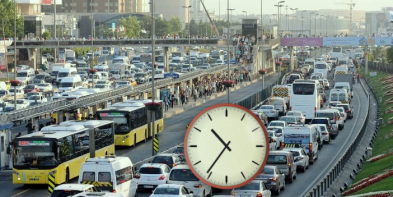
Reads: 10:36
